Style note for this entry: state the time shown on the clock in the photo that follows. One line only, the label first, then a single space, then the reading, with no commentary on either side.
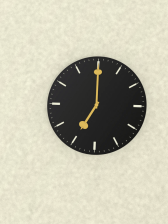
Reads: 7:00
